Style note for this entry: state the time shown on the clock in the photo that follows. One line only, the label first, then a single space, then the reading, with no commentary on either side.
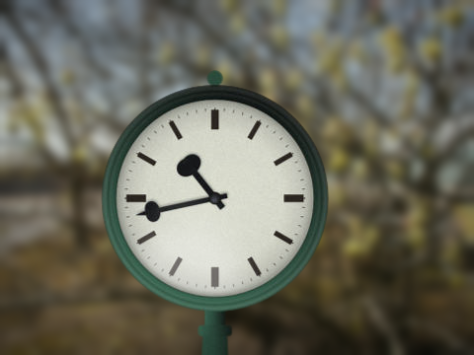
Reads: 10:43
